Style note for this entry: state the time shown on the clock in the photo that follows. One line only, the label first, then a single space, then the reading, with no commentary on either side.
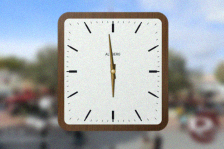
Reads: 5:59
